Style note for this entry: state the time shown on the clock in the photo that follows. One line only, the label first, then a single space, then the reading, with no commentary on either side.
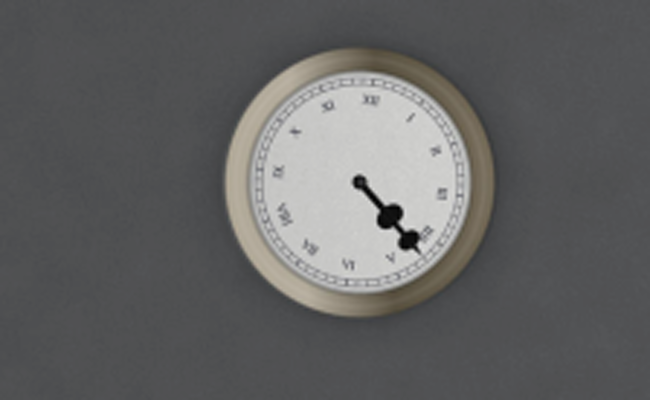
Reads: 4:22
